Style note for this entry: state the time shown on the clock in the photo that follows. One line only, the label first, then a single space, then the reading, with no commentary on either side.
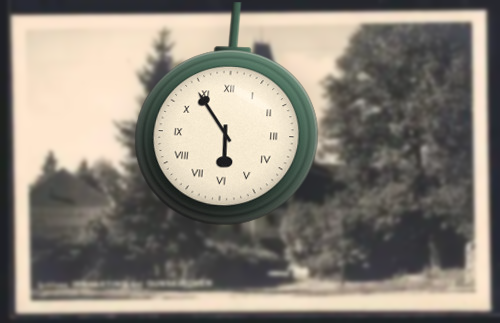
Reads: 5:54
